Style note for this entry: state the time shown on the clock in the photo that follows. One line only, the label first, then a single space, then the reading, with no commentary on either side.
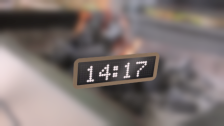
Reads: 14:17
